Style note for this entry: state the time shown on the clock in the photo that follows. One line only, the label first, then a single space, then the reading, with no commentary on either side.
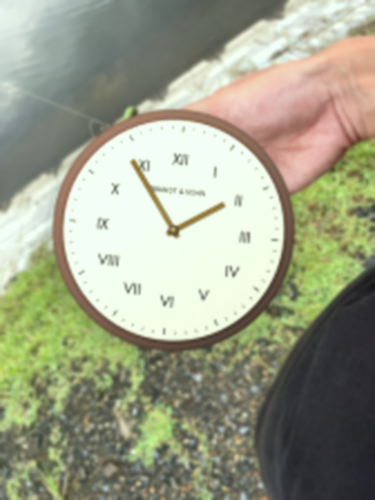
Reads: 1:54
